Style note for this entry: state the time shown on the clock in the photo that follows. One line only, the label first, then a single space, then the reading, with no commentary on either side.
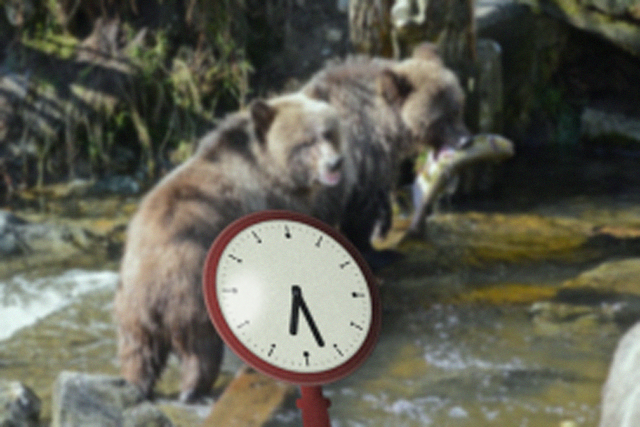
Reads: 6:27
